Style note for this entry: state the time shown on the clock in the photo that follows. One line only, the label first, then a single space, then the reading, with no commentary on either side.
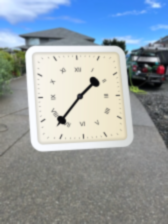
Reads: 1:37
